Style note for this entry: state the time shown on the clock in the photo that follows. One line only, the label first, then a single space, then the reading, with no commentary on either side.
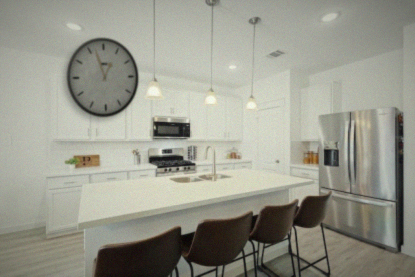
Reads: 12:57
